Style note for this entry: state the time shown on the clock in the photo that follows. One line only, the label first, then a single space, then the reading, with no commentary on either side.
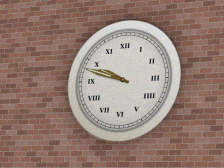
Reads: 9:48
